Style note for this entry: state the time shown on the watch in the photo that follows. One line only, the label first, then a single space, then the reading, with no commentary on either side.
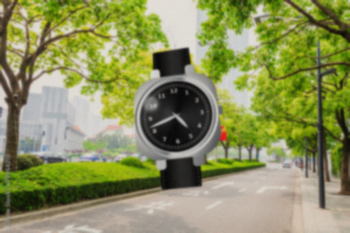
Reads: 4:42
